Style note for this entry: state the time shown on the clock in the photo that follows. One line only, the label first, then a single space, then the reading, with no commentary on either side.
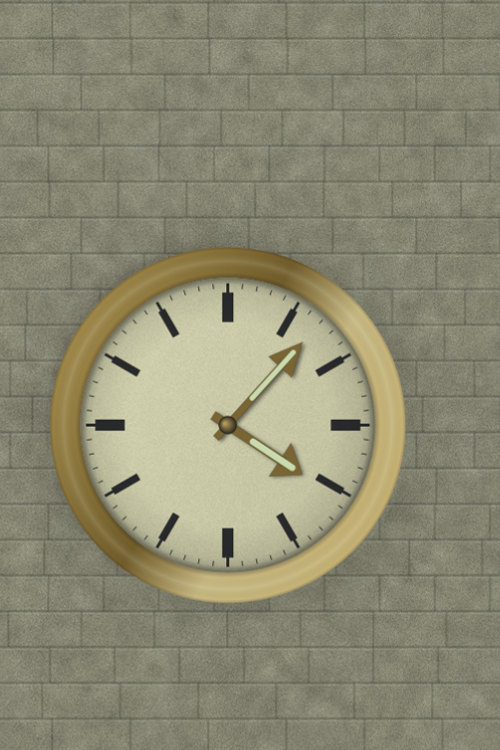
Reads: 4:07
